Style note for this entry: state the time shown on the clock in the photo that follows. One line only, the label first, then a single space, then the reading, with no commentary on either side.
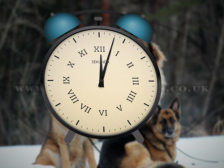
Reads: 12:03
